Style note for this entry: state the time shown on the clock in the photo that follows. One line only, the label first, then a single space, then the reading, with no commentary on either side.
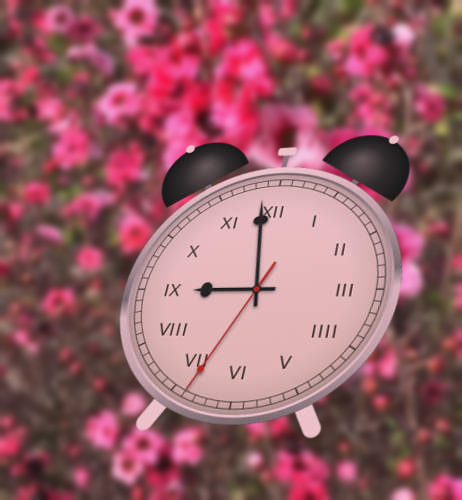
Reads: 8:58:34
